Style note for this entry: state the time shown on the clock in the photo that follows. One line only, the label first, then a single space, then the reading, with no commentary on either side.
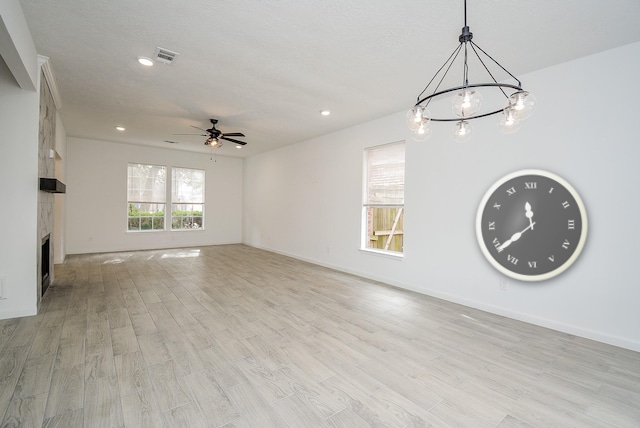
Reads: 11:39
